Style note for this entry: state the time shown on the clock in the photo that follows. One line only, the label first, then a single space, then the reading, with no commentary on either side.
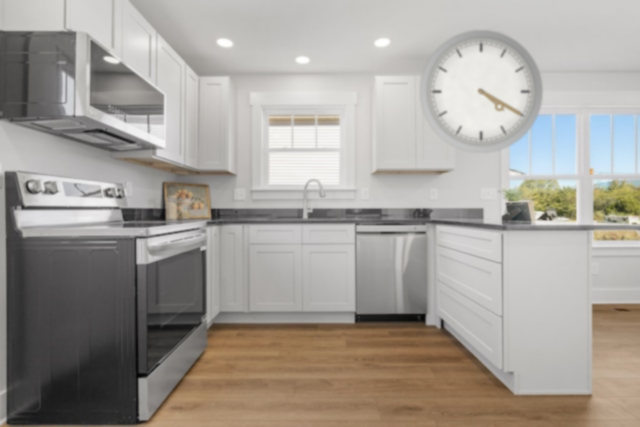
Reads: 4:20
